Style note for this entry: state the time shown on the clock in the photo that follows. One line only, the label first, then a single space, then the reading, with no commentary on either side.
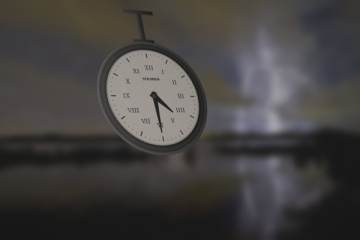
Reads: 4:30
